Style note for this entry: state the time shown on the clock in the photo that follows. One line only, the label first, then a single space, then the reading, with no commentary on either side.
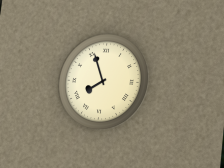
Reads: 7:56
